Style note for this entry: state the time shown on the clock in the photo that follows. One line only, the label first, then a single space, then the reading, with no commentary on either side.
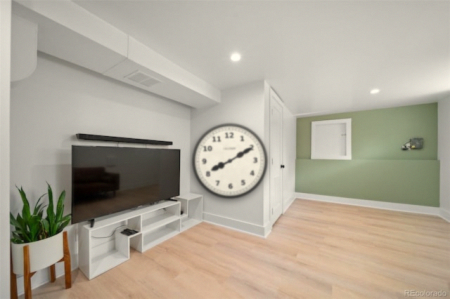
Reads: 8:10
